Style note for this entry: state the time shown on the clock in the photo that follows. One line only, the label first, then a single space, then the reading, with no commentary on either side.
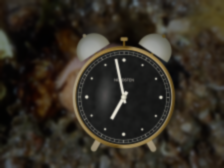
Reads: 6:58
